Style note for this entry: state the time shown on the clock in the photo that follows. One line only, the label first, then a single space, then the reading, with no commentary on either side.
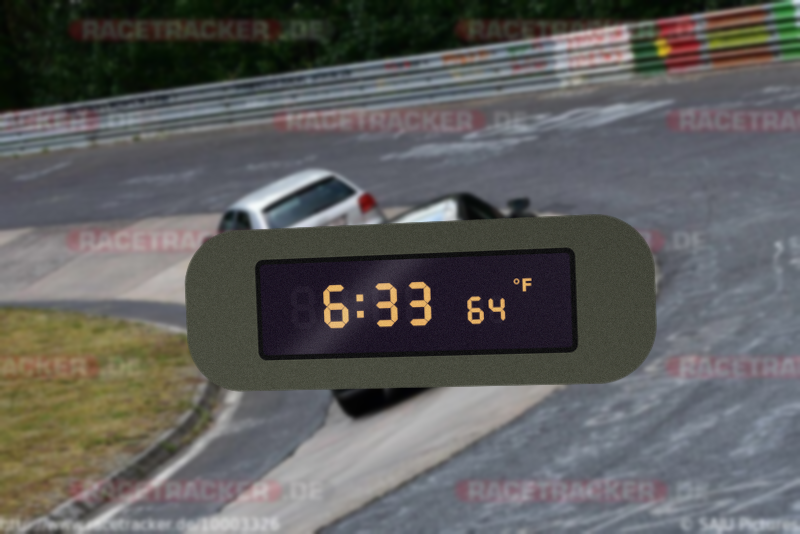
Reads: 6:33
